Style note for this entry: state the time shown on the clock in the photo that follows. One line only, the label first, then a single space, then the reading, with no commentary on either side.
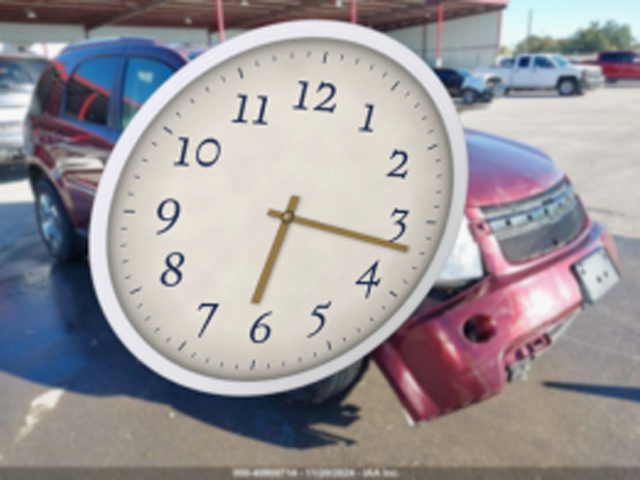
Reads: 6:17
